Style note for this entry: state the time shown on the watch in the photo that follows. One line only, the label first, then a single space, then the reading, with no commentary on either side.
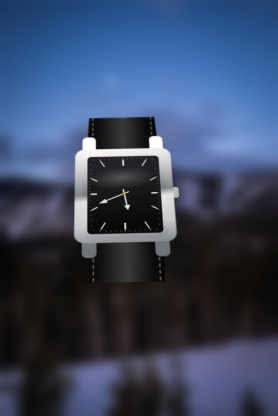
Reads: 5:41
